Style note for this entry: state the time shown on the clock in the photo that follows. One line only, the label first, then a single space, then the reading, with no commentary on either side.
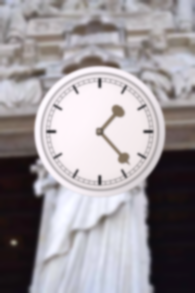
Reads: 1:23
